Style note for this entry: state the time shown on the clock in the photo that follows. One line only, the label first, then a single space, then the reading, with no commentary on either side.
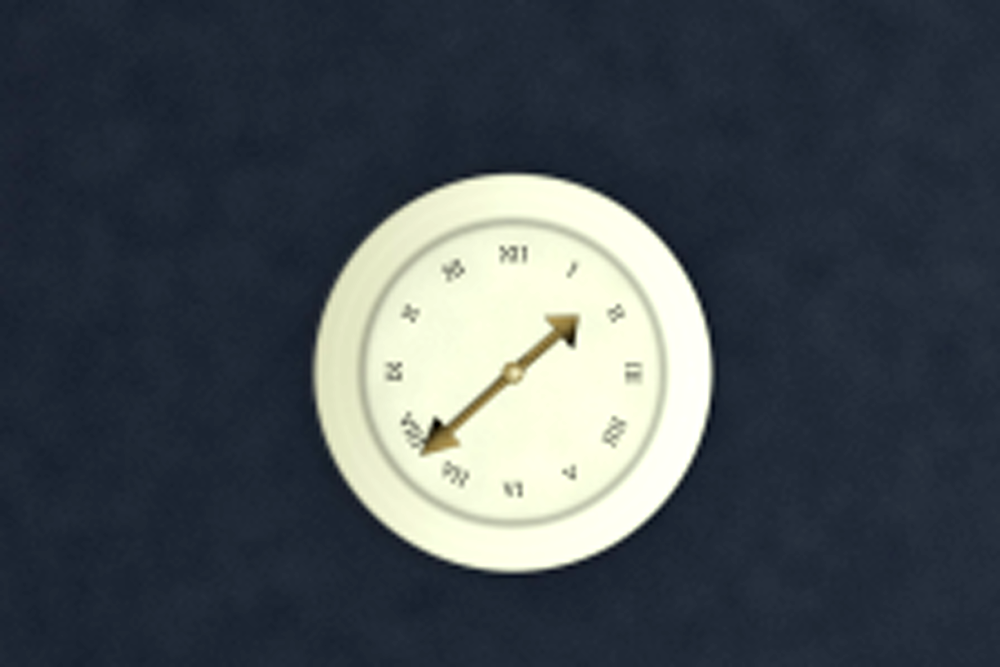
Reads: 1:38
